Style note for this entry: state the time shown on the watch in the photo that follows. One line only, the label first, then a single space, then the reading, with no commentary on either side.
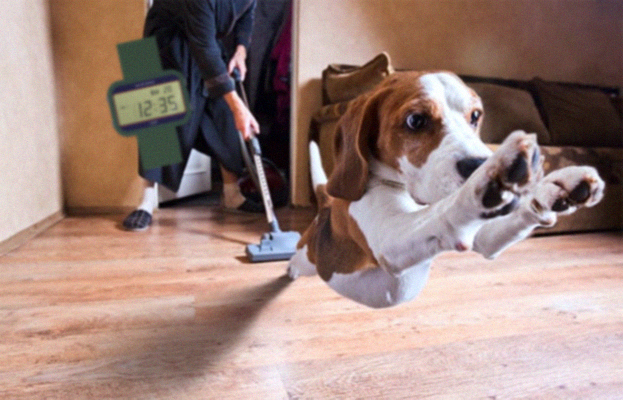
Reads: 12:35
